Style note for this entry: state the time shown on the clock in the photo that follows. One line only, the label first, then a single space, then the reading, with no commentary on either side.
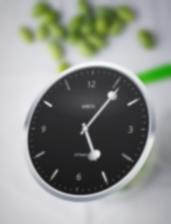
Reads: 5:06
